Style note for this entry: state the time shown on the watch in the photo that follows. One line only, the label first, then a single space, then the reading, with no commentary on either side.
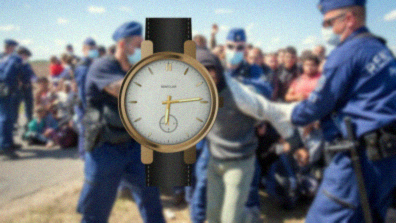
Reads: 6:14
